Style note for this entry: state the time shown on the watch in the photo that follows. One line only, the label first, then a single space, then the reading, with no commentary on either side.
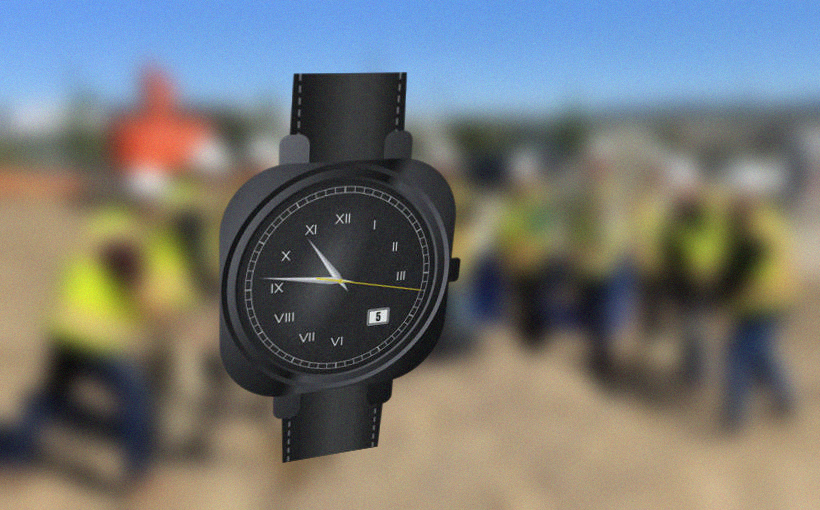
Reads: 10:46:17
